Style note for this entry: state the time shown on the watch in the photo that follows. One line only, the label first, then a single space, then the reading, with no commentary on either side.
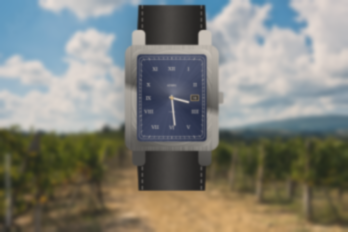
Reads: 3:29
